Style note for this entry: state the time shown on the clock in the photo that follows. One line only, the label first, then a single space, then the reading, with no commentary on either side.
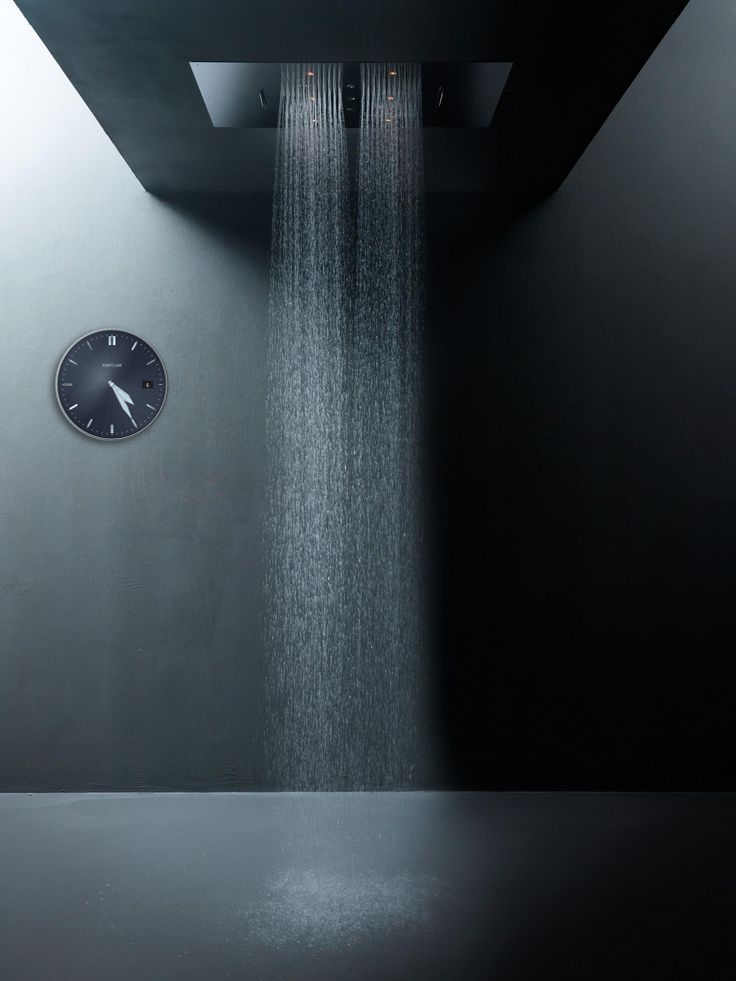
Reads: 4:25
